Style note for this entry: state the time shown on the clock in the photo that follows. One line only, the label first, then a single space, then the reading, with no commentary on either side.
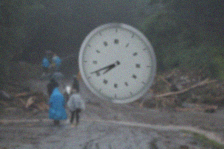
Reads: 7:41
